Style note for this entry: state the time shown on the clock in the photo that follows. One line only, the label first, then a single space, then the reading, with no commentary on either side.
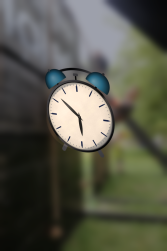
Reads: 5:52
